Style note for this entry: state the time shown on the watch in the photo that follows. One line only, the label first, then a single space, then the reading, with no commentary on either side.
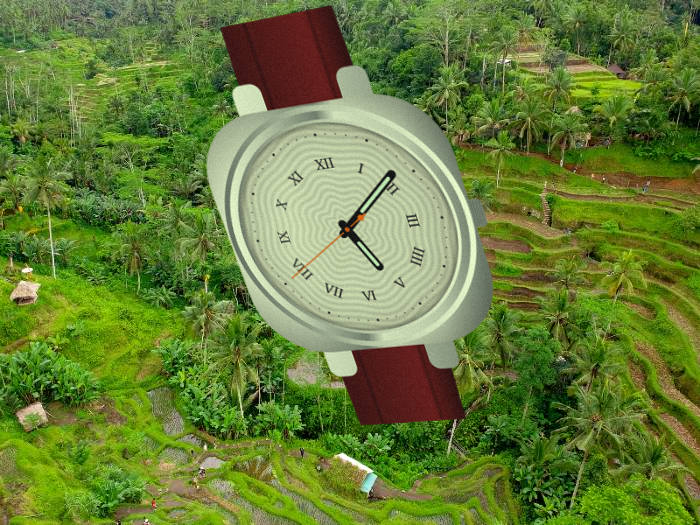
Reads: 5:08:40
